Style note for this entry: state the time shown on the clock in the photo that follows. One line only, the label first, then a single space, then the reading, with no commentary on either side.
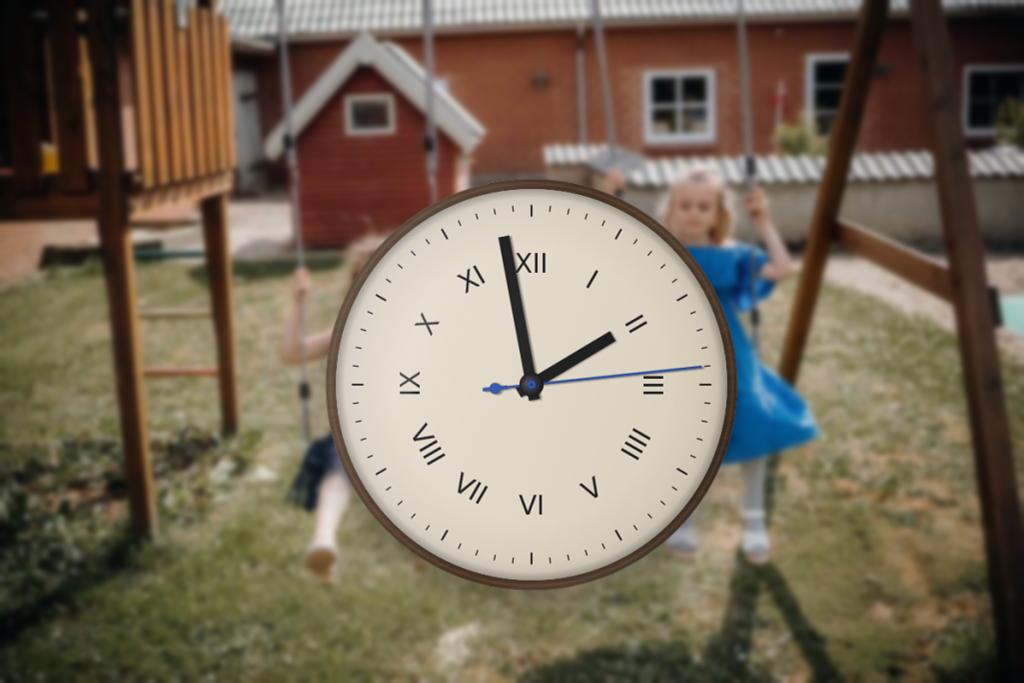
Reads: 1:58:14
